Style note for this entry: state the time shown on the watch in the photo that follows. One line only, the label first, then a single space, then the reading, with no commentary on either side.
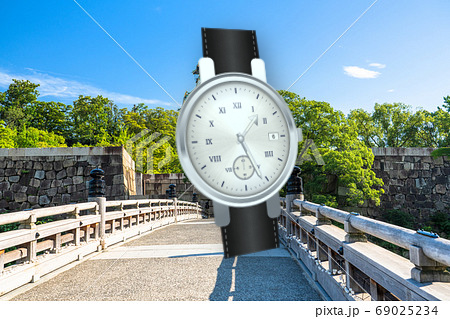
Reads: 1:26
